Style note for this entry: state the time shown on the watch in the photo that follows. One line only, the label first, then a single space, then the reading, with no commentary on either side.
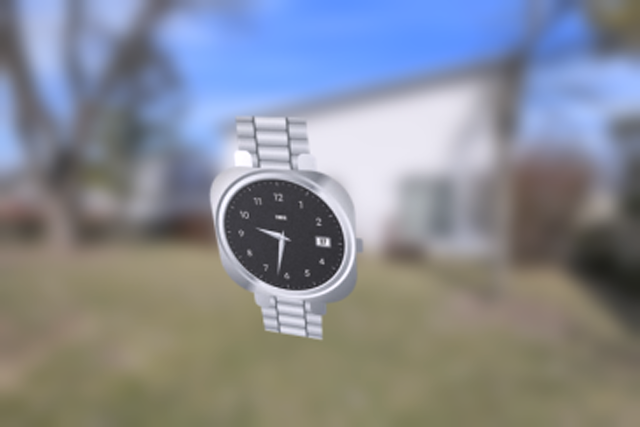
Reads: 9:32
